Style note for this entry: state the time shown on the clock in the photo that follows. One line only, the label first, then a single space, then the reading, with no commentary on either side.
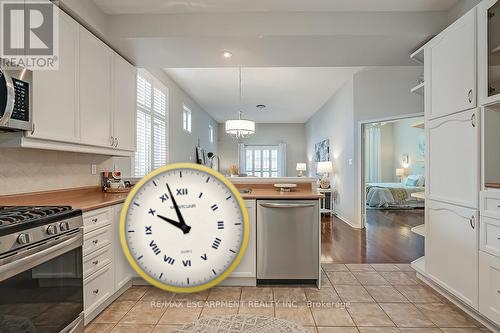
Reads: 9:57
